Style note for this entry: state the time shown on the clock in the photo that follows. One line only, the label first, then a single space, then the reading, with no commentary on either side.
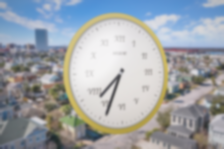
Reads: 7:34
